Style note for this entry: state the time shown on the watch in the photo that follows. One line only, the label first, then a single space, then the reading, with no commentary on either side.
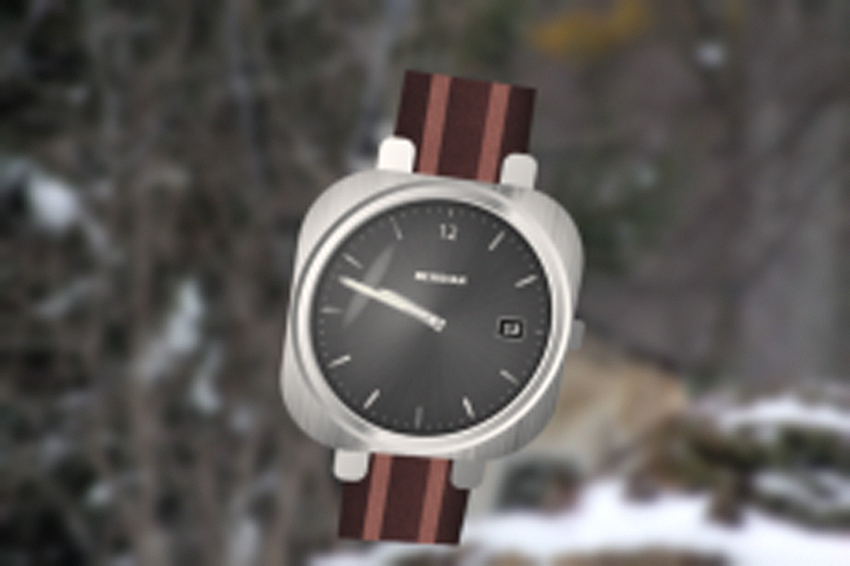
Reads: 9:48
